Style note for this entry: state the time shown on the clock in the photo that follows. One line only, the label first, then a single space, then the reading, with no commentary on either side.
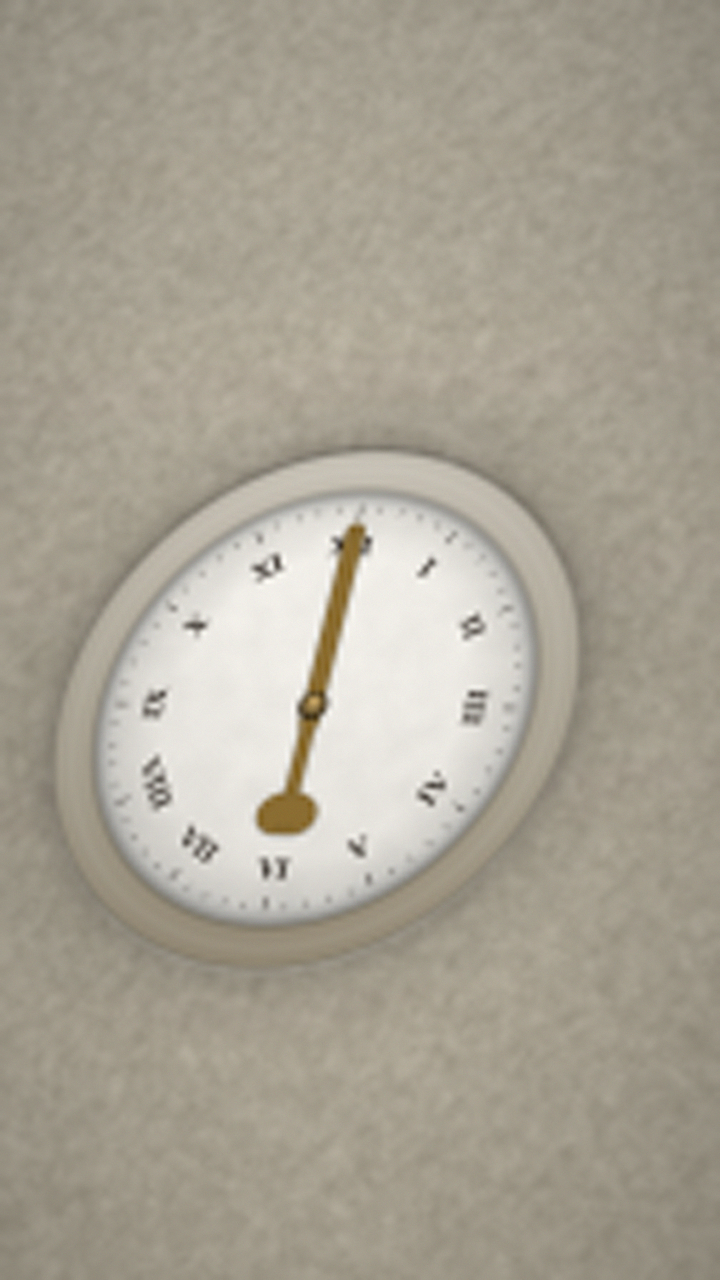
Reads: 6:00
